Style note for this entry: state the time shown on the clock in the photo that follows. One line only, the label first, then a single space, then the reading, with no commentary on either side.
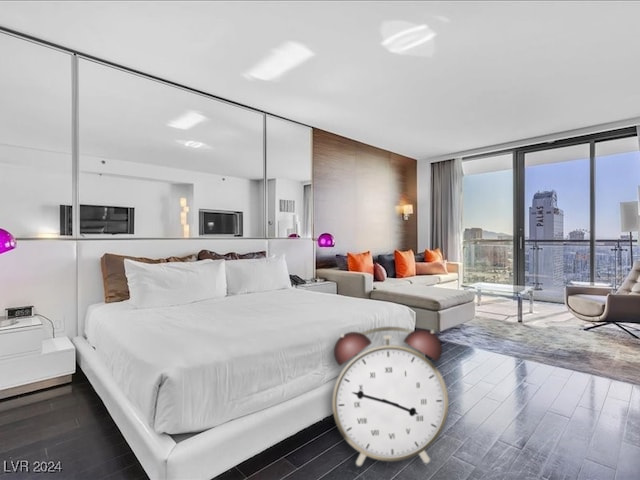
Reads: 3:48
